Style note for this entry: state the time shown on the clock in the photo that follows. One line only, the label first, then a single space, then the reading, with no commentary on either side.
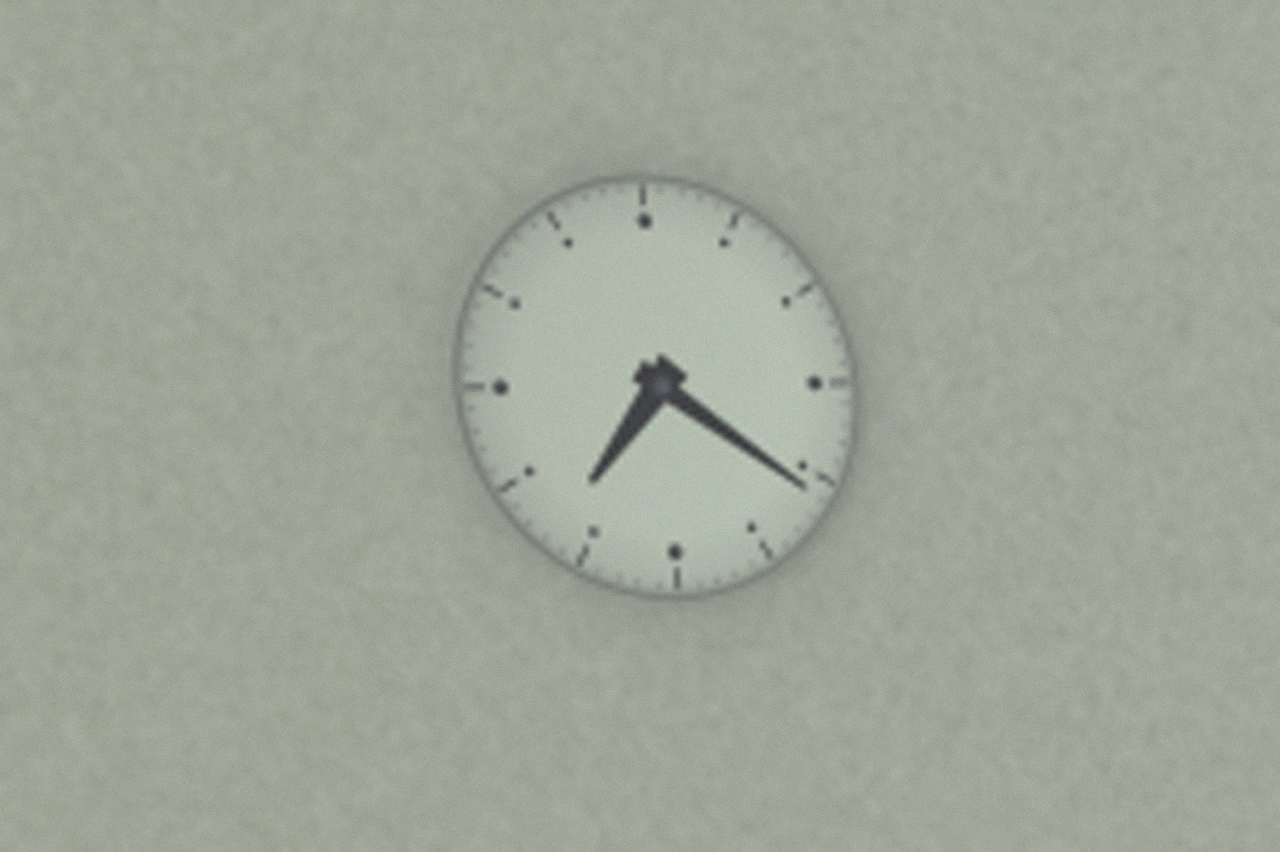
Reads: 7:21
